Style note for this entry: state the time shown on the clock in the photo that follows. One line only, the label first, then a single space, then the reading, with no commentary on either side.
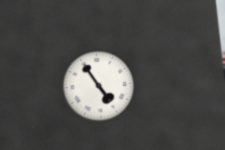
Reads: 4:55
